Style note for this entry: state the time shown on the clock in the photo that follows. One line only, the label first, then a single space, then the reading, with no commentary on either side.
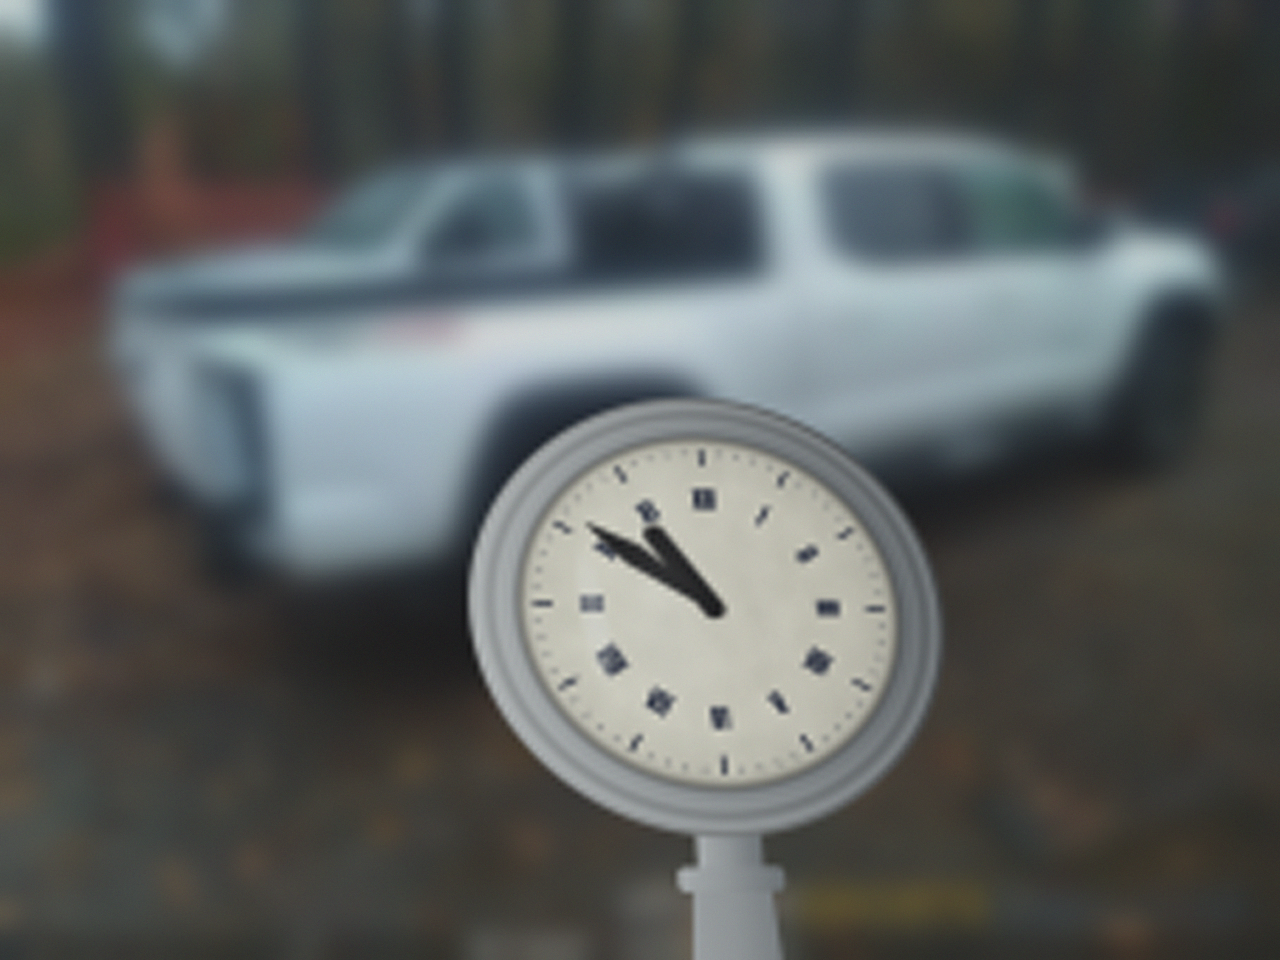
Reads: 10:51
